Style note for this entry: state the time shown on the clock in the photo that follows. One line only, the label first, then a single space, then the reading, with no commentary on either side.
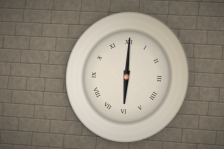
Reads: 6:00
